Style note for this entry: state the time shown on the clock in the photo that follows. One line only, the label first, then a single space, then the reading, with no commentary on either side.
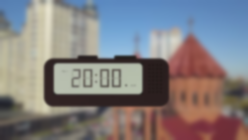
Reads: 20:00
